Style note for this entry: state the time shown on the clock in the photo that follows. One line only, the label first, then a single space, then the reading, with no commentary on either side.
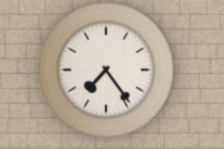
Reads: 7:24
